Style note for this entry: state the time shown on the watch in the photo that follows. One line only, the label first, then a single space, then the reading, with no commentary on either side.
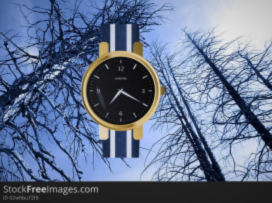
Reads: 7:20
